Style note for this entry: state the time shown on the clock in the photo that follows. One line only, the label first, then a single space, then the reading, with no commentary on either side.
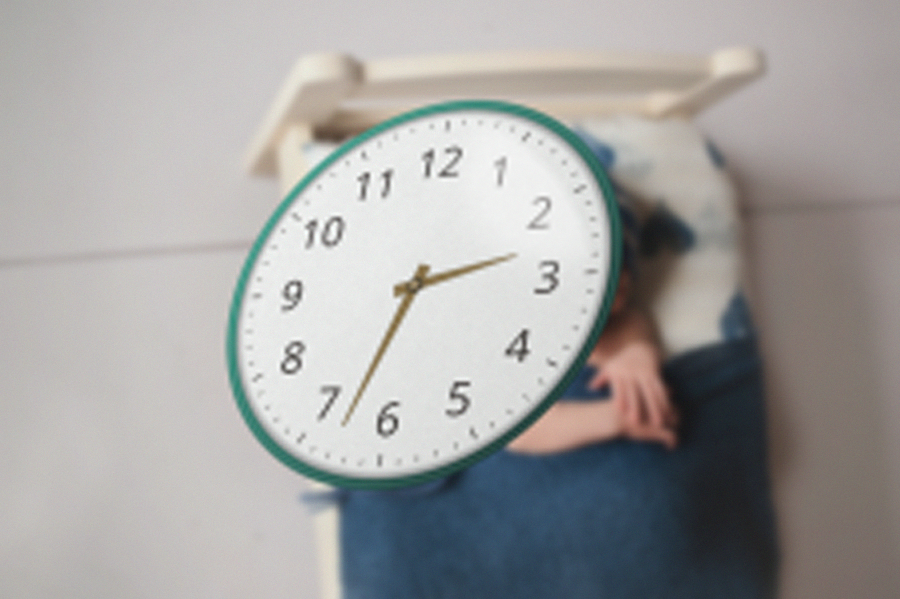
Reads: 2:33
